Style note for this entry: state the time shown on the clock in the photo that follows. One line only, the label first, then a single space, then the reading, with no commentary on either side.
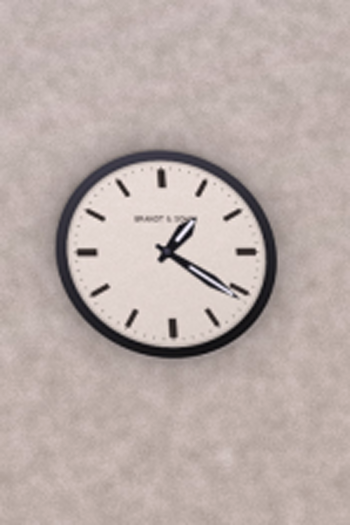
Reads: 1:21
